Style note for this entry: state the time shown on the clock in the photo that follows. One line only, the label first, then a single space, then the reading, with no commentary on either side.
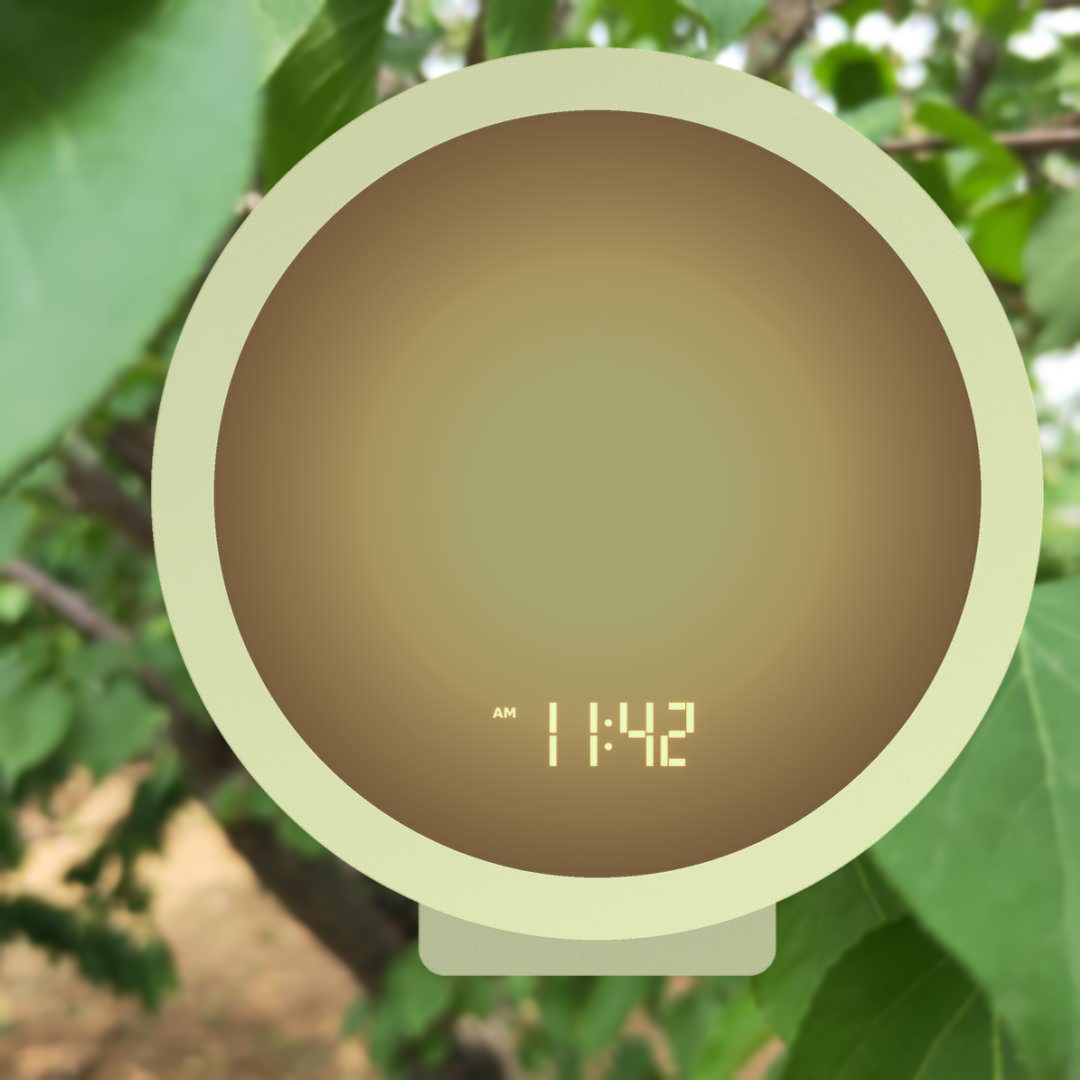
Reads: 11:42
